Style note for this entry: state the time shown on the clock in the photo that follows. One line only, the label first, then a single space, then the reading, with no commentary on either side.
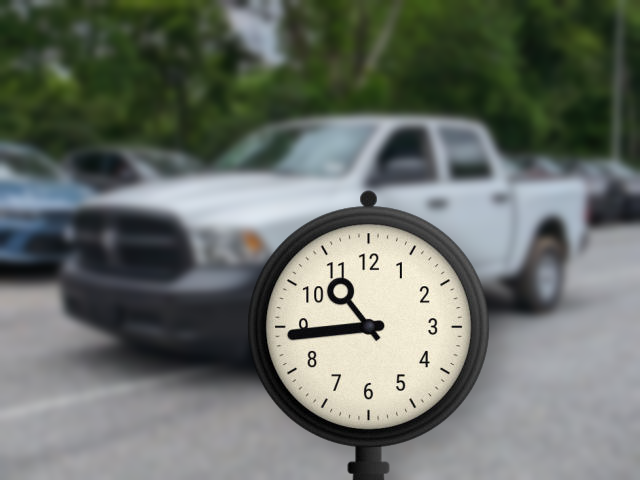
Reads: 10:44
